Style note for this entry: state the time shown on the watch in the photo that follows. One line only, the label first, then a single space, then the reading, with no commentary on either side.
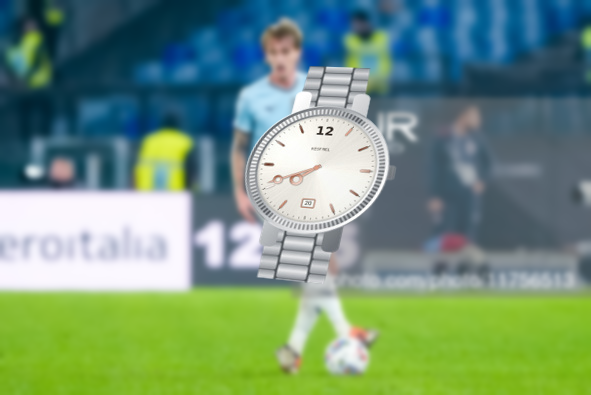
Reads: 7:41
